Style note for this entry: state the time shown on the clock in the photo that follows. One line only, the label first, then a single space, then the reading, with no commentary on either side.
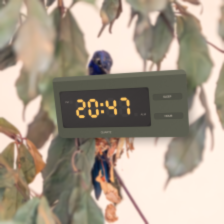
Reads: 20:47
